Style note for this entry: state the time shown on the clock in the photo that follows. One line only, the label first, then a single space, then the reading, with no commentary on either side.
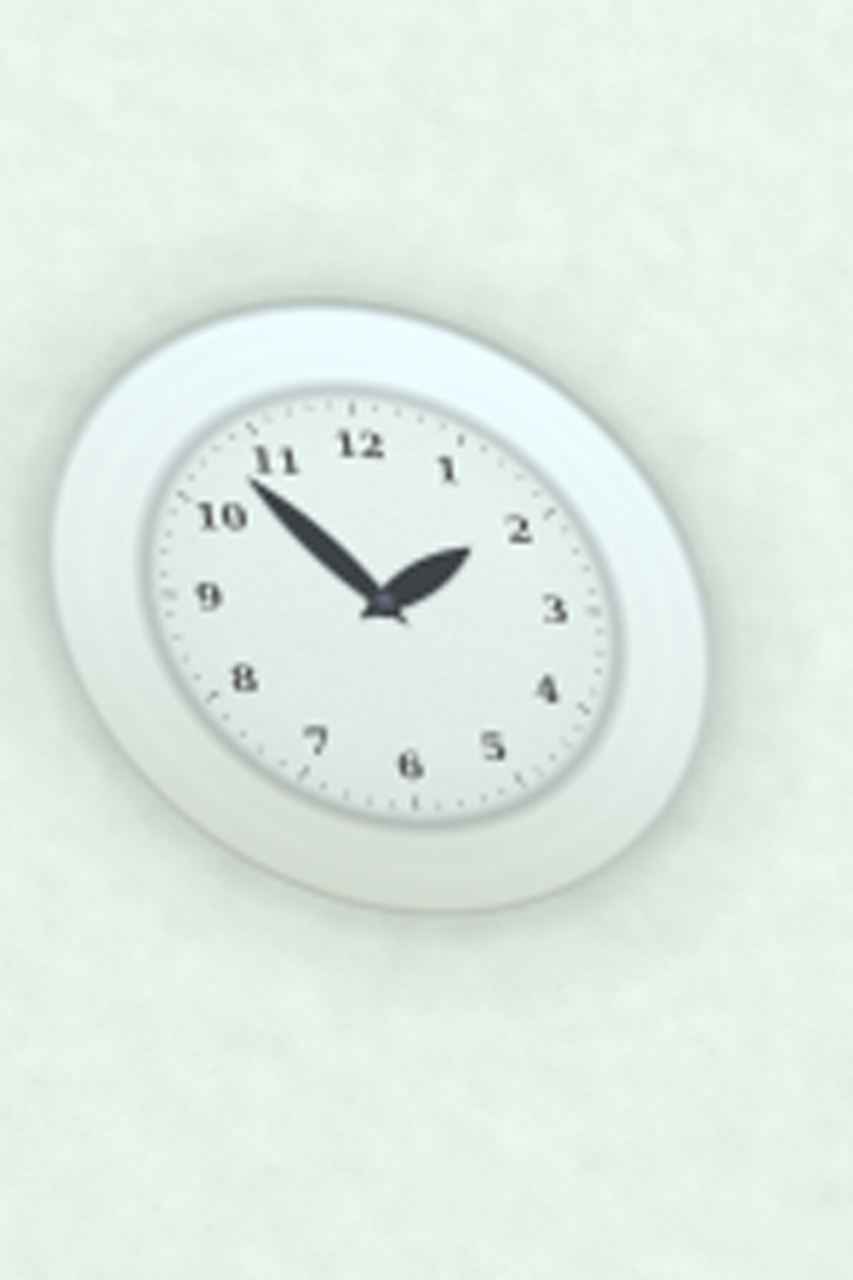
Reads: 1:53
